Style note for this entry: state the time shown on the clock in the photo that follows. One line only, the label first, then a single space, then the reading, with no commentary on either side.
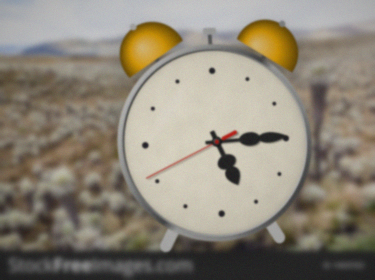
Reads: 5:14:41
